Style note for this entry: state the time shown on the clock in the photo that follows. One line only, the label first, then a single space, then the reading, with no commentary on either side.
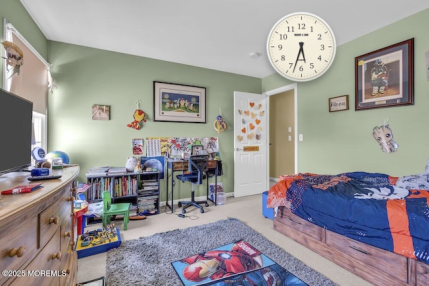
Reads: 5:33
